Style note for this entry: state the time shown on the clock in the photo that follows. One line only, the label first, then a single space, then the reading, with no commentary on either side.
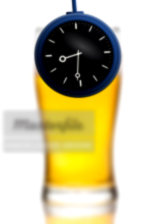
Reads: 8:31
